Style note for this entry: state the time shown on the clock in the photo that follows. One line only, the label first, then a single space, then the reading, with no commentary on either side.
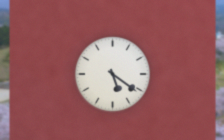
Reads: 5:21
